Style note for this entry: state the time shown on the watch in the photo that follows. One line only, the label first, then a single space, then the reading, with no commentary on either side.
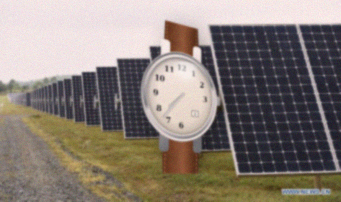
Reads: 7:37
